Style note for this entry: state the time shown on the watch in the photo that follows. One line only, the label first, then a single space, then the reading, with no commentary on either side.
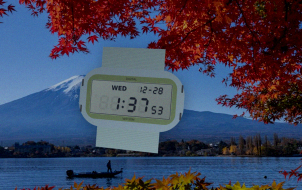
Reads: 1:37:53
